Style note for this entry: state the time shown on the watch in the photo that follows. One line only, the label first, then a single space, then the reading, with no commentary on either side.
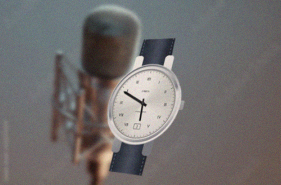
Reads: 5:49
